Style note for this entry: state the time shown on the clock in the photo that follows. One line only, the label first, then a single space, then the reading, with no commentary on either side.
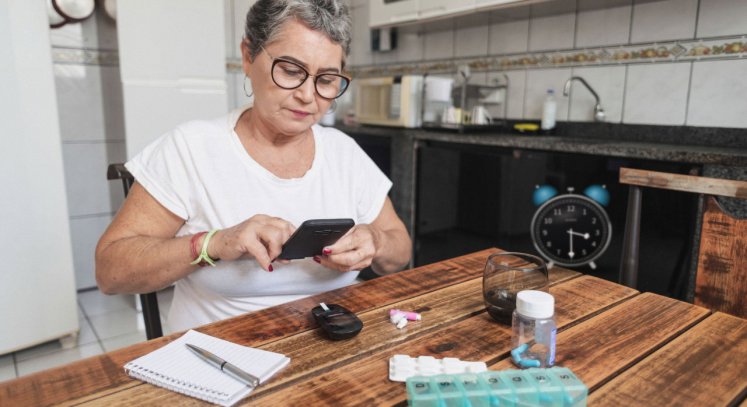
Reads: 3:30
